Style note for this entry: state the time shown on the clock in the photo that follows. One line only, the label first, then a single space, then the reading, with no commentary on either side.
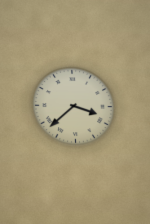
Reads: 3:38
